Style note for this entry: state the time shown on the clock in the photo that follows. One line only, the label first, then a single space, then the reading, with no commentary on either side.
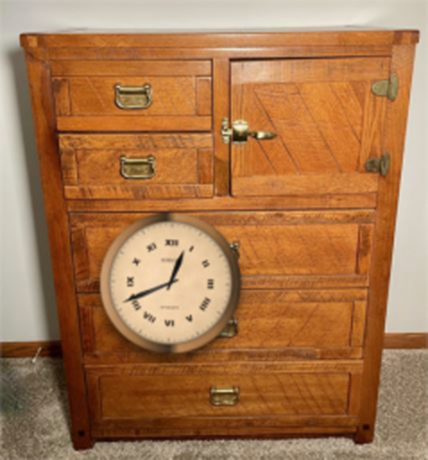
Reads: 12:41
